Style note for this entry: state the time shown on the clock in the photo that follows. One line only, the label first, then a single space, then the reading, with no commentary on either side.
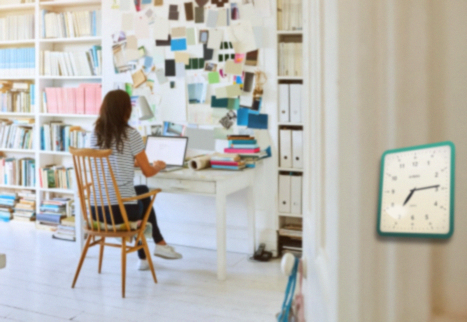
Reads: 7:14
